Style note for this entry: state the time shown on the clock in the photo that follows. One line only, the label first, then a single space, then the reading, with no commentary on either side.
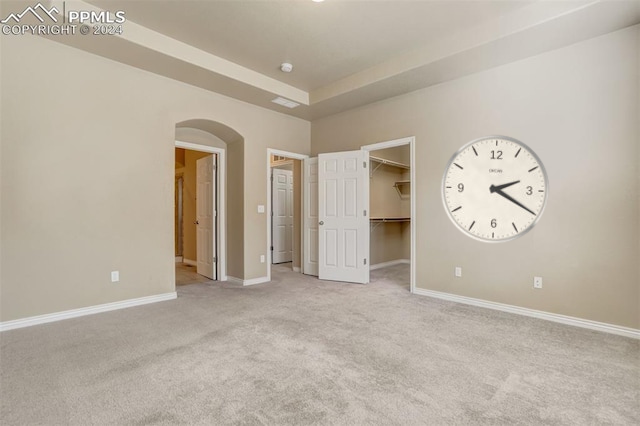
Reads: 2:20
